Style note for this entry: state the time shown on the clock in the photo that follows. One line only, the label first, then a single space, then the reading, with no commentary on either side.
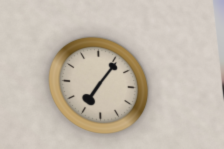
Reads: 7:06
